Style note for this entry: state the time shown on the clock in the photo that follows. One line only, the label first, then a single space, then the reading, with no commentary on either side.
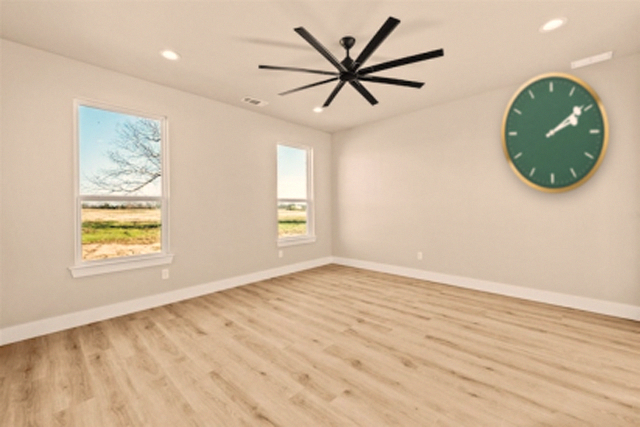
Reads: 2:09
